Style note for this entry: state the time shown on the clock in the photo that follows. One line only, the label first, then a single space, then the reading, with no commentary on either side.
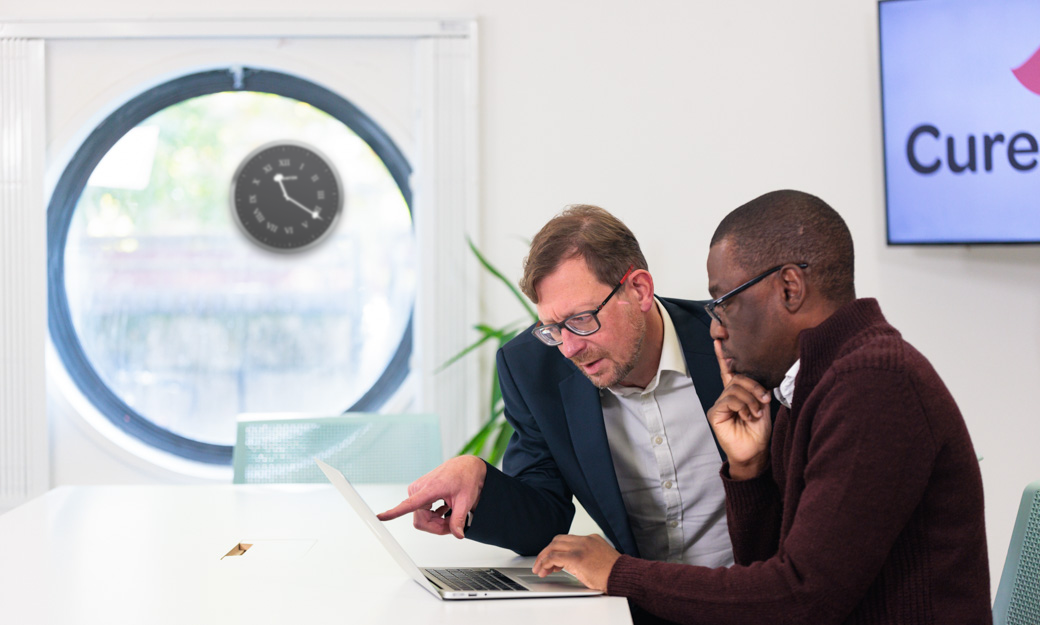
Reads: 11:21
